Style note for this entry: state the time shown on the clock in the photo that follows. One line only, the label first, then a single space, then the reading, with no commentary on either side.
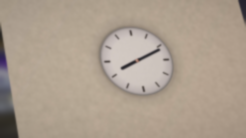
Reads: 8:11
